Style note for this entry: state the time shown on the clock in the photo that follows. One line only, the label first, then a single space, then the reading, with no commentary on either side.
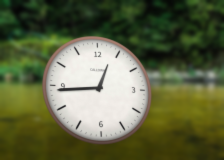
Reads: 12:44
